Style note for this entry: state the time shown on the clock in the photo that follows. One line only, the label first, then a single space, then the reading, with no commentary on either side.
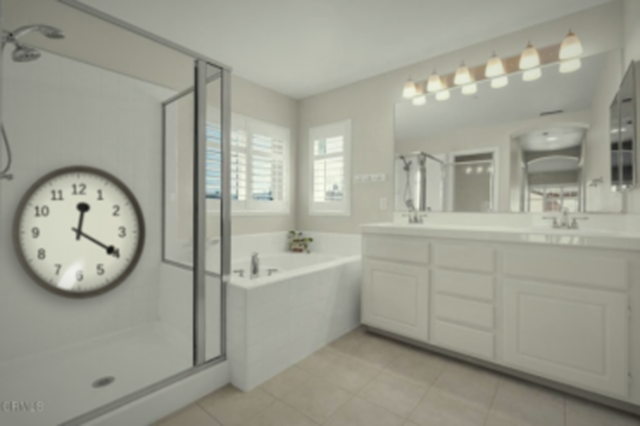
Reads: 12:20
